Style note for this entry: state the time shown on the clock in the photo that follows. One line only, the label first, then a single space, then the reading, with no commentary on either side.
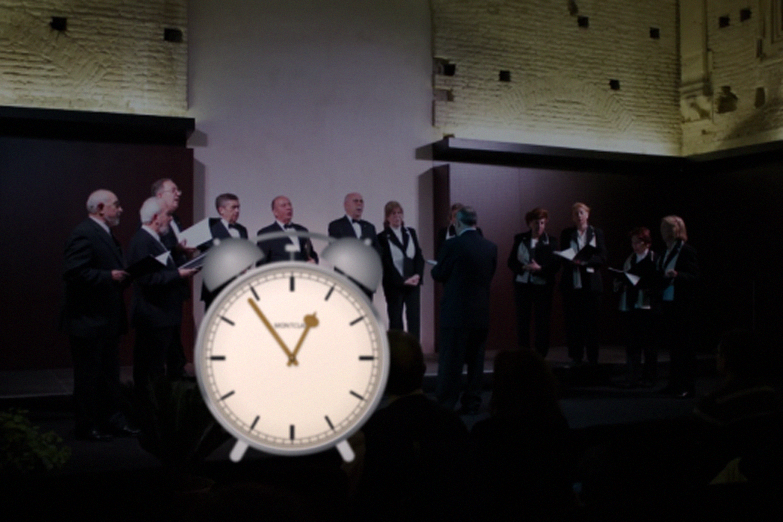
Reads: 12:54
